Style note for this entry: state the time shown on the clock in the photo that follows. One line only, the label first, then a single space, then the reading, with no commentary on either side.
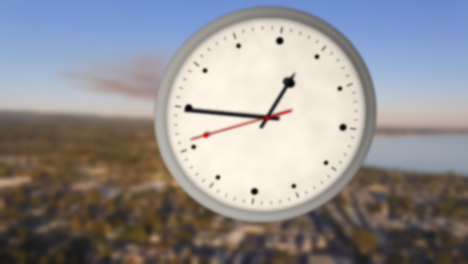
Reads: 12:44:41
